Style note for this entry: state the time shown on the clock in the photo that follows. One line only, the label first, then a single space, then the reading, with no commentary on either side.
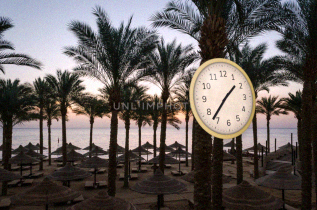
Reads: 1:37
